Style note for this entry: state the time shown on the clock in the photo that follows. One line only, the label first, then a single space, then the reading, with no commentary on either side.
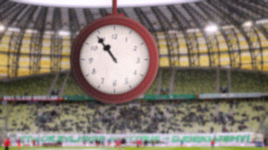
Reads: 10:54
